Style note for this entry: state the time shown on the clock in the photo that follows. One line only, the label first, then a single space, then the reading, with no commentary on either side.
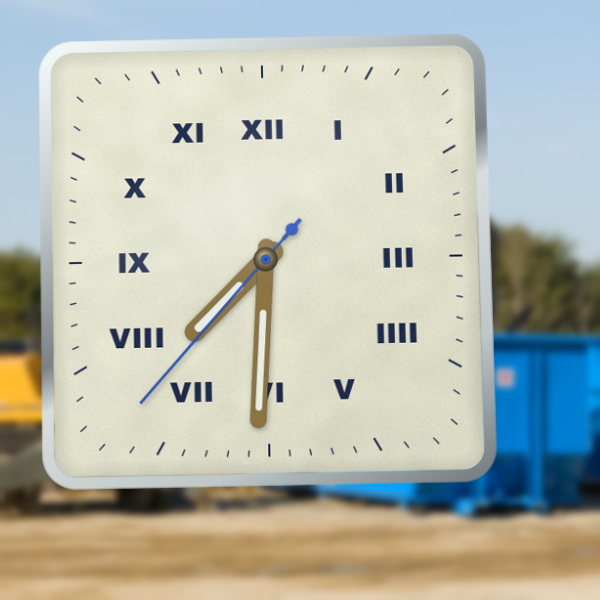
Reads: 7:30:37
